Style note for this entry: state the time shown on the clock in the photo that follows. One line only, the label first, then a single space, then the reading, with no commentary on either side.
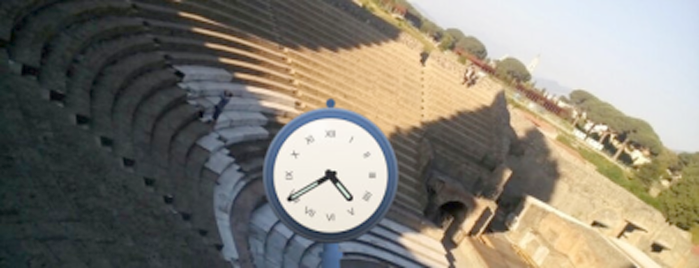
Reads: 4:40
